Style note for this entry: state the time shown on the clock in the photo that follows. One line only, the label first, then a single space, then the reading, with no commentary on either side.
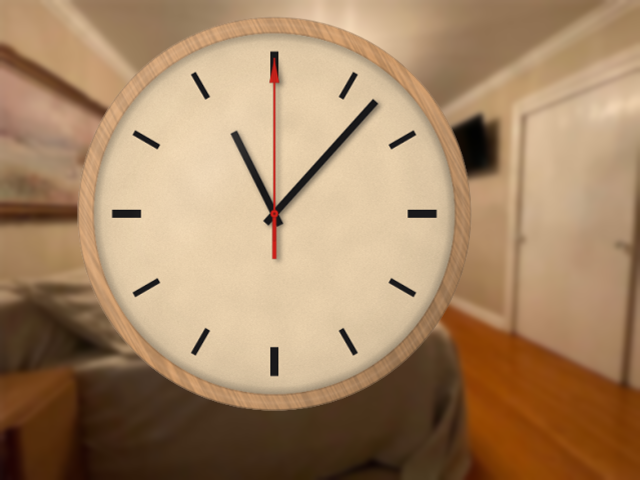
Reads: 11:07:00
